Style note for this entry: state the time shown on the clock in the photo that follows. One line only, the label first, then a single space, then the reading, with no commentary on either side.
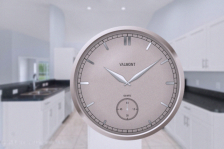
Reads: 10:09
